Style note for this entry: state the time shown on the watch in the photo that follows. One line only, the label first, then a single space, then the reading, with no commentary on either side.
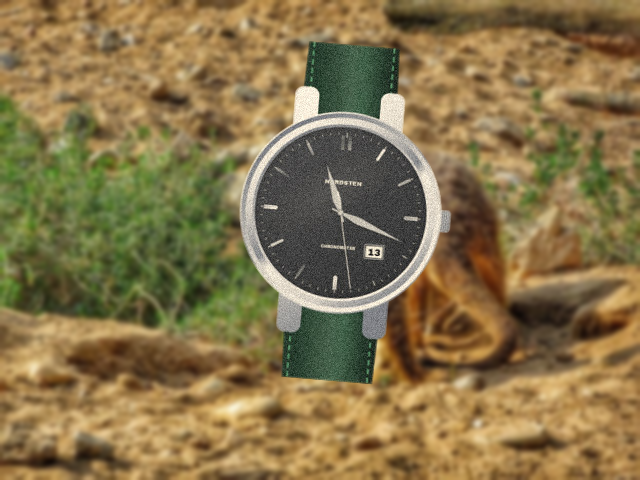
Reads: 11:18:28
